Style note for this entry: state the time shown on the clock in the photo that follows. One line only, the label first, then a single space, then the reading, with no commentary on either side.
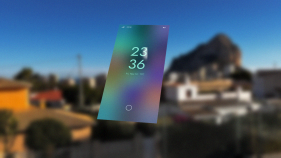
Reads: 23:36
